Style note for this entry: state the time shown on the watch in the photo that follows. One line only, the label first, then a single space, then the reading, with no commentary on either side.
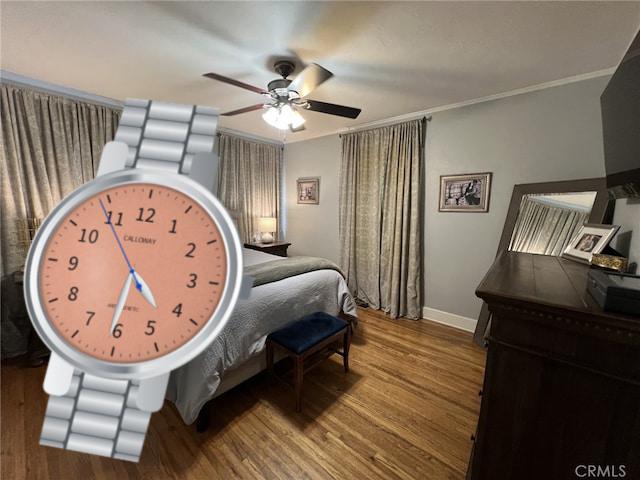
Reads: 4:30:54
